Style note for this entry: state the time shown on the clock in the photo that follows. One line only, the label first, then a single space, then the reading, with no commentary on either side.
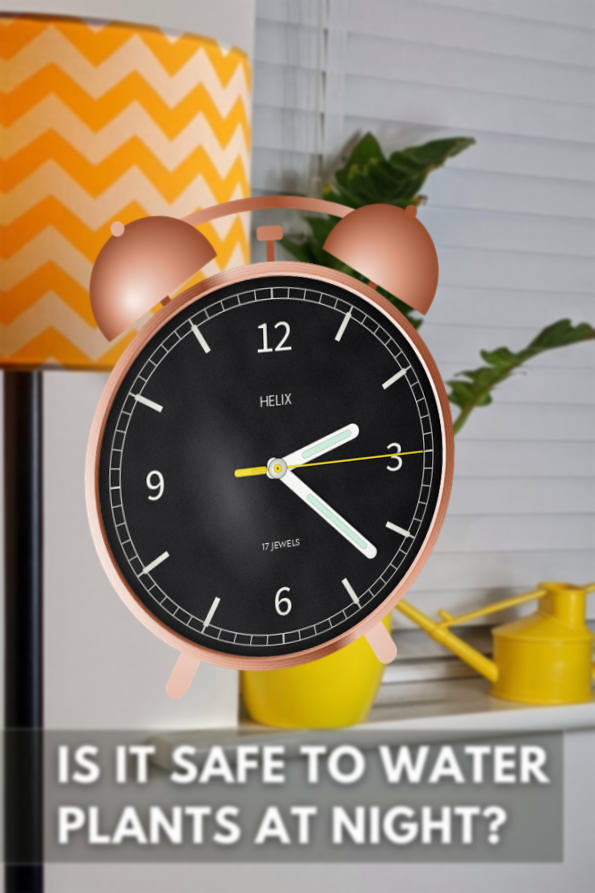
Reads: 2:22:15
